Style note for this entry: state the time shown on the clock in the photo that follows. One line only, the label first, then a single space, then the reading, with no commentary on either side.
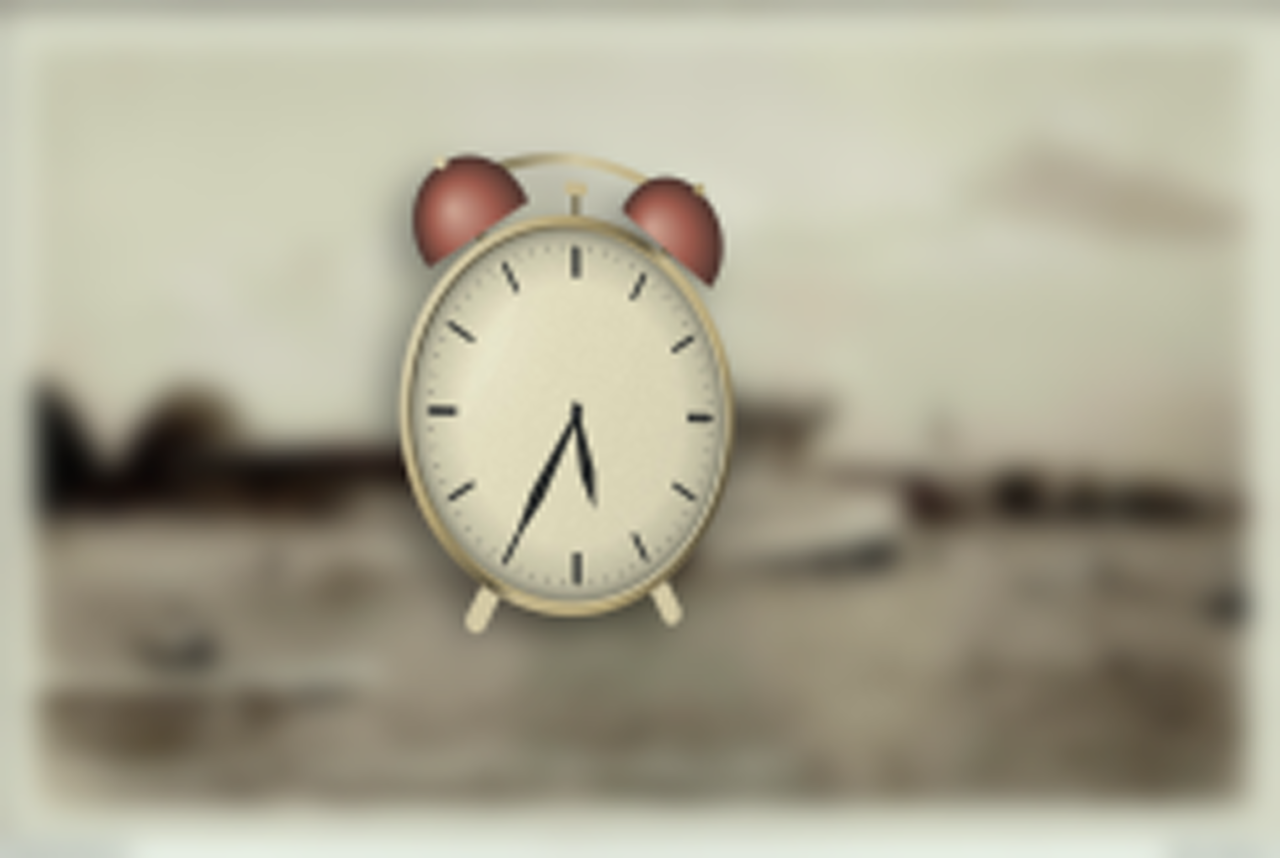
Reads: 5:35
